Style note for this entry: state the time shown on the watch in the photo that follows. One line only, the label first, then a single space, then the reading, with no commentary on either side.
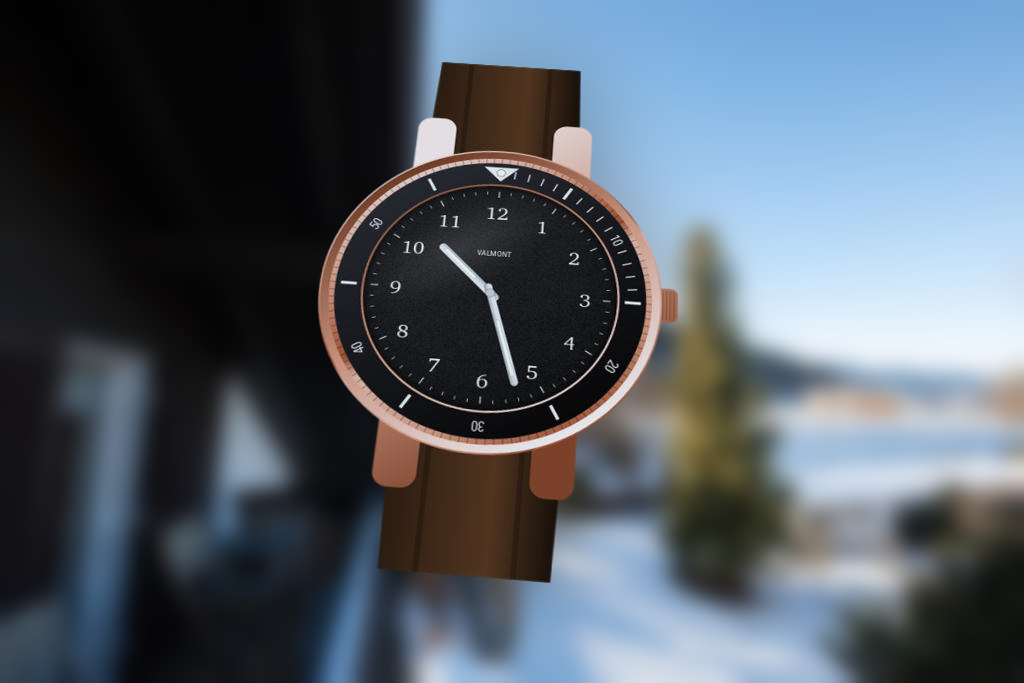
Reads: 10:27
